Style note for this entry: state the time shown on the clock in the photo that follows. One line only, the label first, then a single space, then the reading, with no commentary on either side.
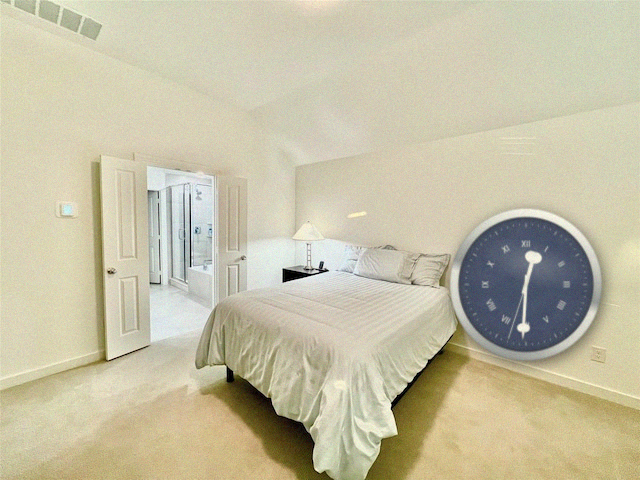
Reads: 12:30:33
